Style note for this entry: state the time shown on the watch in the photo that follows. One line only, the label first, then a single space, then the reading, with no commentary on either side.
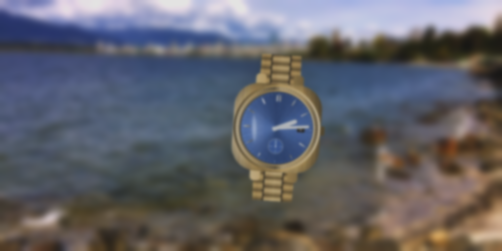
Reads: 2:14
